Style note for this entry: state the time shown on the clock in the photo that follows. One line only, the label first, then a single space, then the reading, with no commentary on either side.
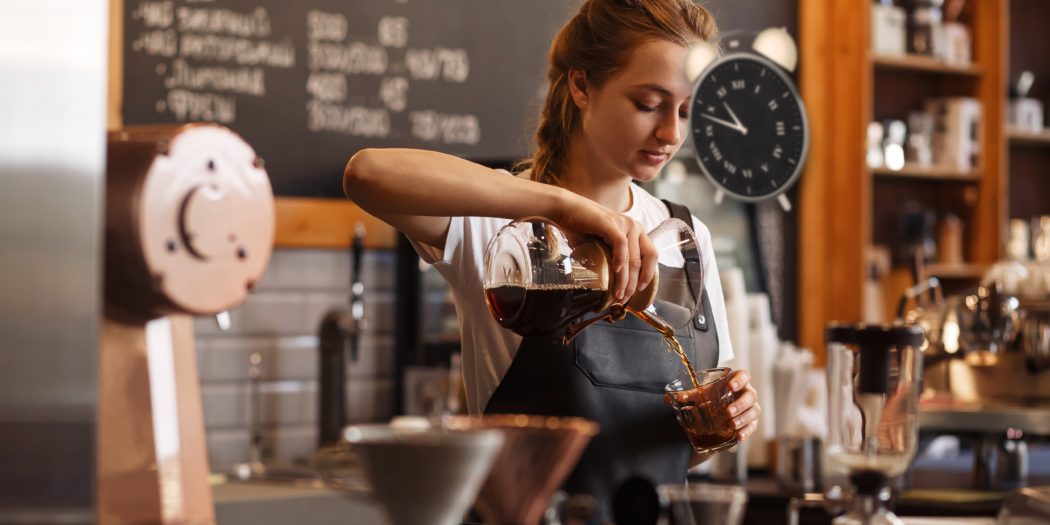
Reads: 10:48
